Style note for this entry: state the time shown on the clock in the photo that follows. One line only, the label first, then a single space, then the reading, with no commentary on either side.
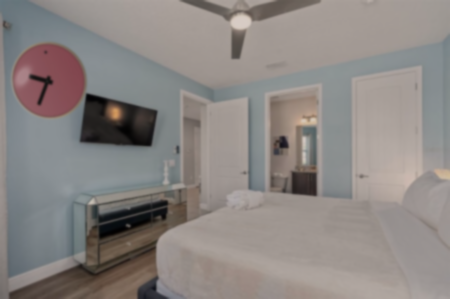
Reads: 9:34
